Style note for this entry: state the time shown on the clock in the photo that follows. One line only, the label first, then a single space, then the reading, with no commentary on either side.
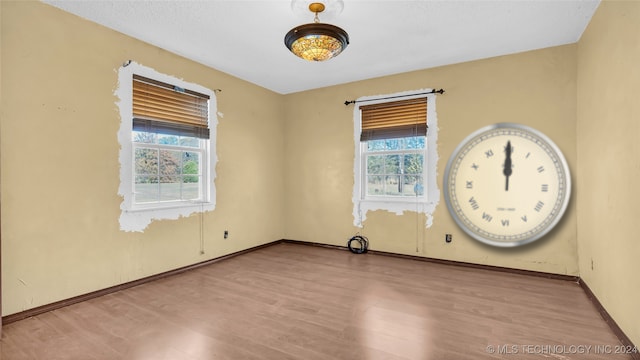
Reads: 12:00
